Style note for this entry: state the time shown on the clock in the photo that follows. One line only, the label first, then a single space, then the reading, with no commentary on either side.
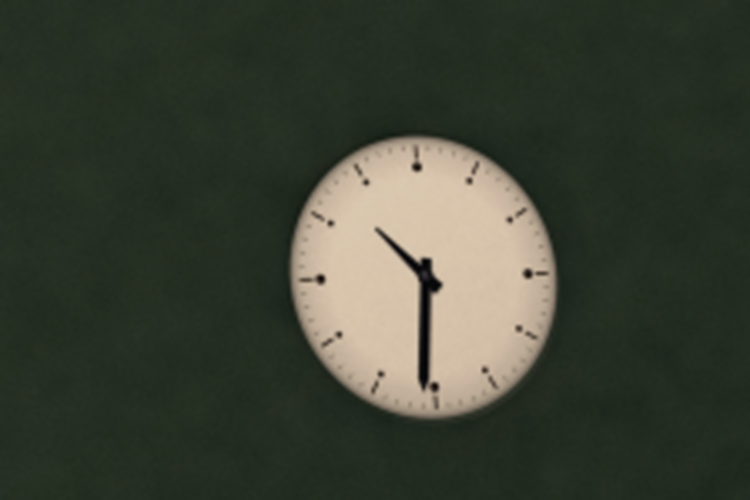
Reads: 10:31
